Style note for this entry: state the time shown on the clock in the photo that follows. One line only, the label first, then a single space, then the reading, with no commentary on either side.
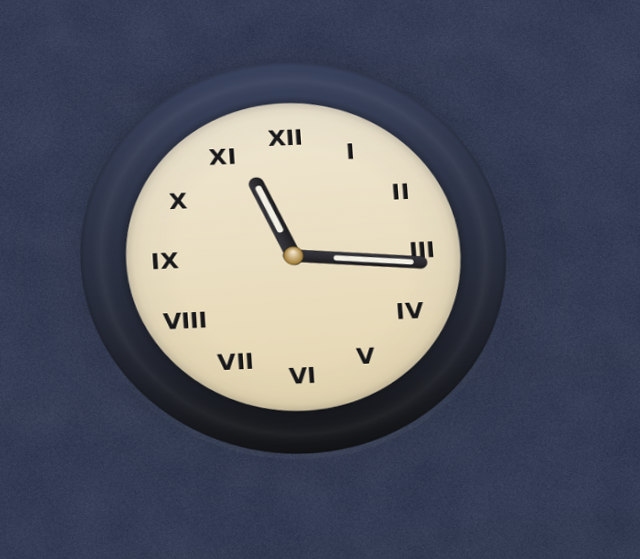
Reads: 11:16
